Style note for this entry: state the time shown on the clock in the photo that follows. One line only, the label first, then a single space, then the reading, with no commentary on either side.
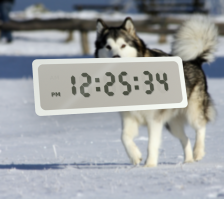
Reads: 12:25:34
